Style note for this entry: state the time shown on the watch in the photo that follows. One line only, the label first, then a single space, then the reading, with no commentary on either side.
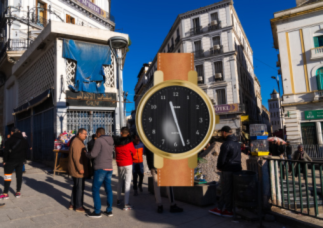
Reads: 11:27
